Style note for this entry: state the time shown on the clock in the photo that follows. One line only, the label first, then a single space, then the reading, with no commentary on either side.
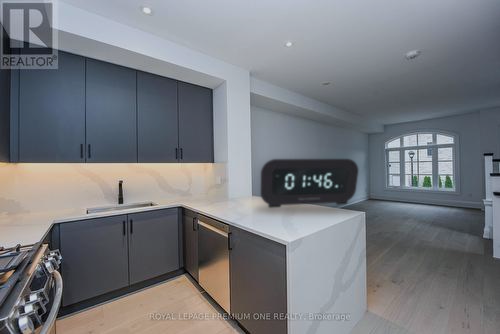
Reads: 1:46
